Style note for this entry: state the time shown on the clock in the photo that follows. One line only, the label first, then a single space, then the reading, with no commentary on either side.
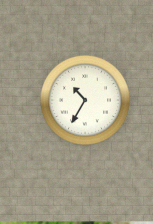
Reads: 10:35
